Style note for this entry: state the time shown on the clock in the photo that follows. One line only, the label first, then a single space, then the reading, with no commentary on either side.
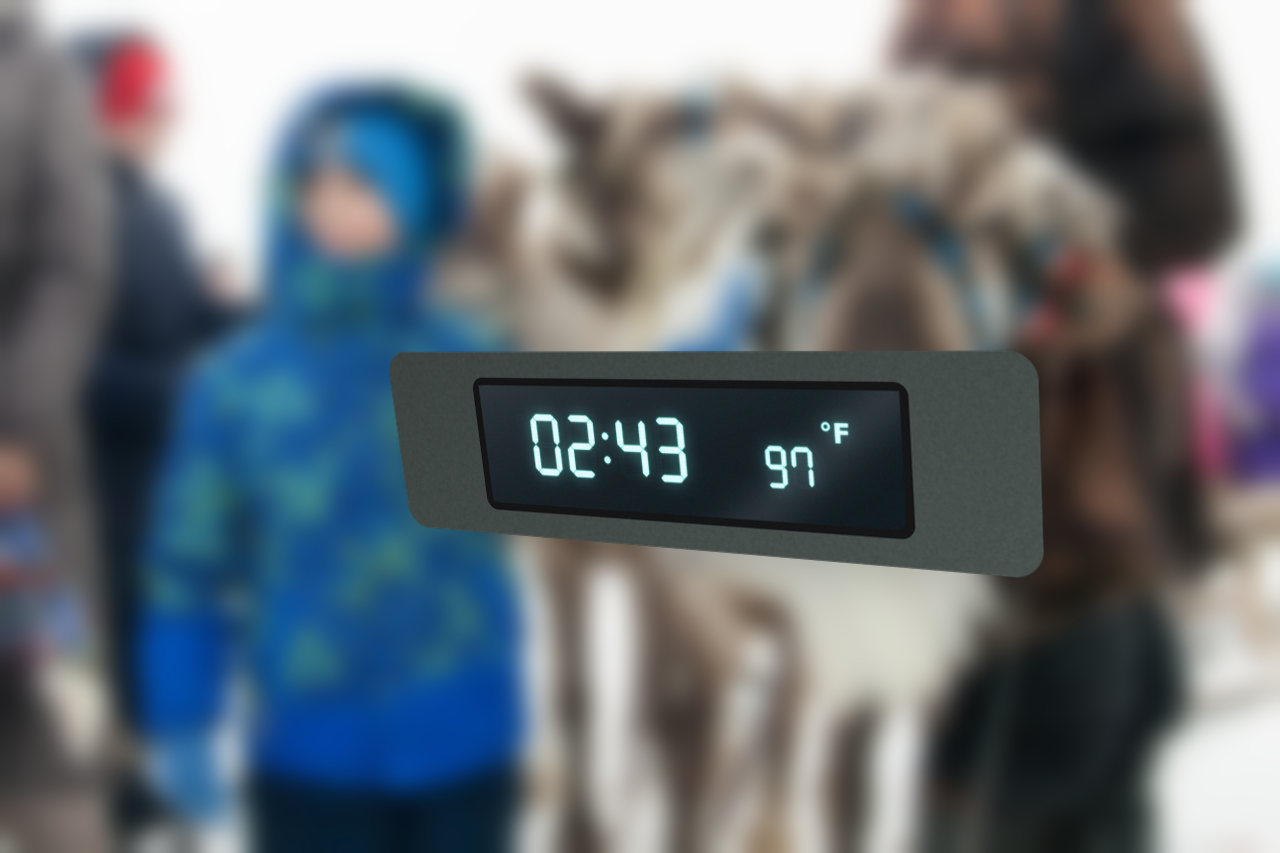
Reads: 2:43
